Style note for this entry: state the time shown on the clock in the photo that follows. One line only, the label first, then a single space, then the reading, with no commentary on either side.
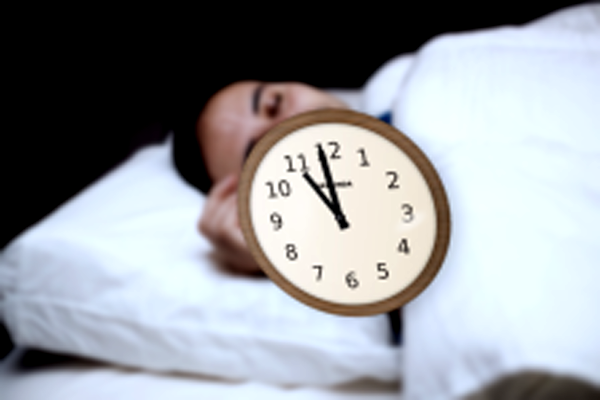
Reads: 10:59
